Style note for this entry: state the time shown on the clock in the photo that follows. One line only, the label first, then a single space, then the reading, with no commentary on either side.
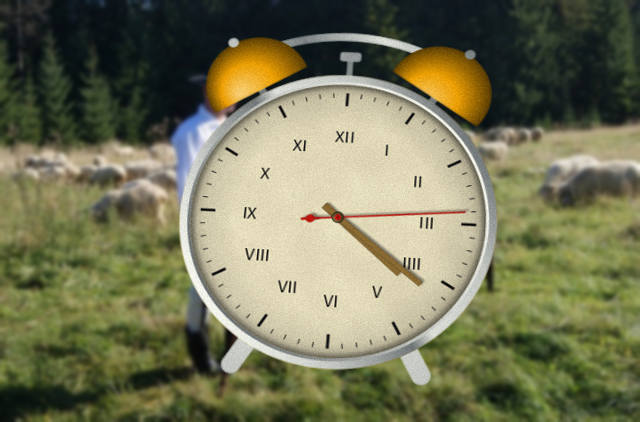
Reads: 4:21:14
